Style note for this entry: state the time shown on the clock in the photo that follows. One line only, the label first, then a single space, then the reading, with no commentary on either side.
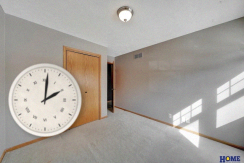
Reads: 2:01
